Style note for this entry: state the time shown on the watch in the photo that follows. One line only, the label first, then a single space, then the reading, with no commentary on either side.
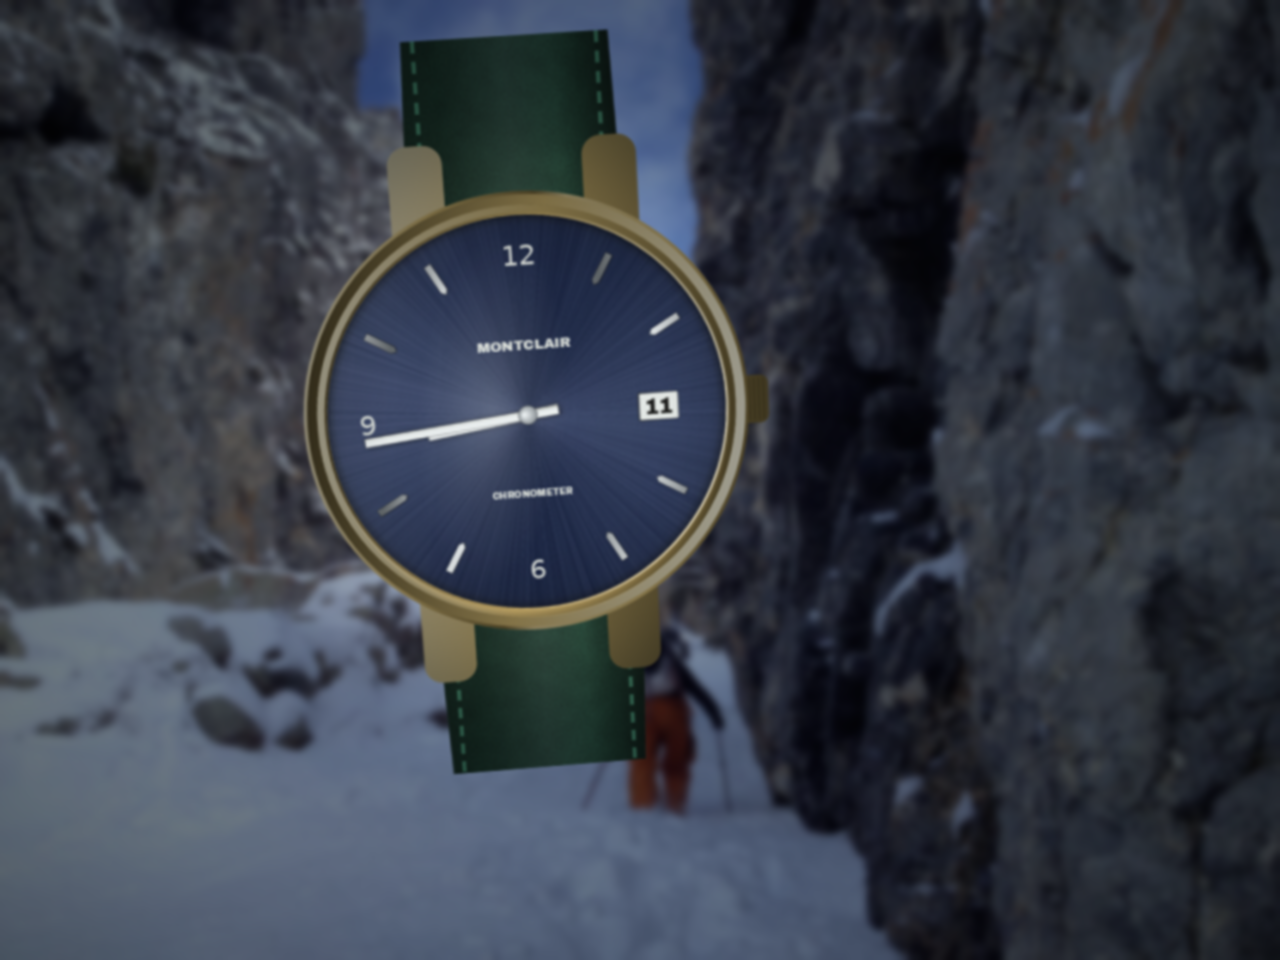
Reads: 8:44
